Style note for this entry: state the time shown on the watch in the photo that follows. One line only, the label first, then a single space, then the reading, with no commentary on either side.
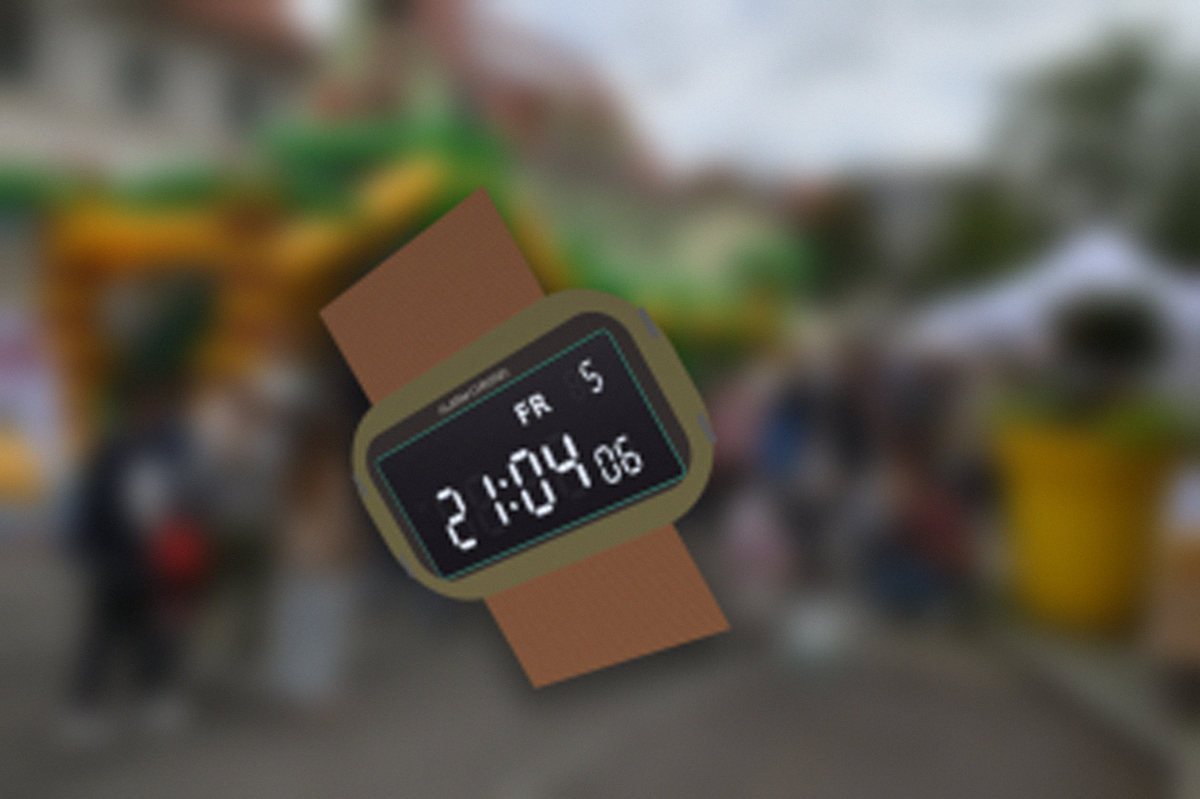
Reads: 21:04:06
